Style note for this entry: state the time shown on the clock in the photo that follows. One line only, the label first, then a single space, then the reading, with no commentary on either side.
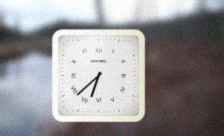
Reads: 6:38
